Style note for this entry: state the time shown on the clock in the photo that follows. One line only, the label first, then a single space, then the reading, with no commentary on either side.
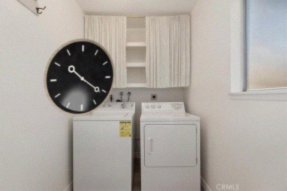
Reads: 10:21
